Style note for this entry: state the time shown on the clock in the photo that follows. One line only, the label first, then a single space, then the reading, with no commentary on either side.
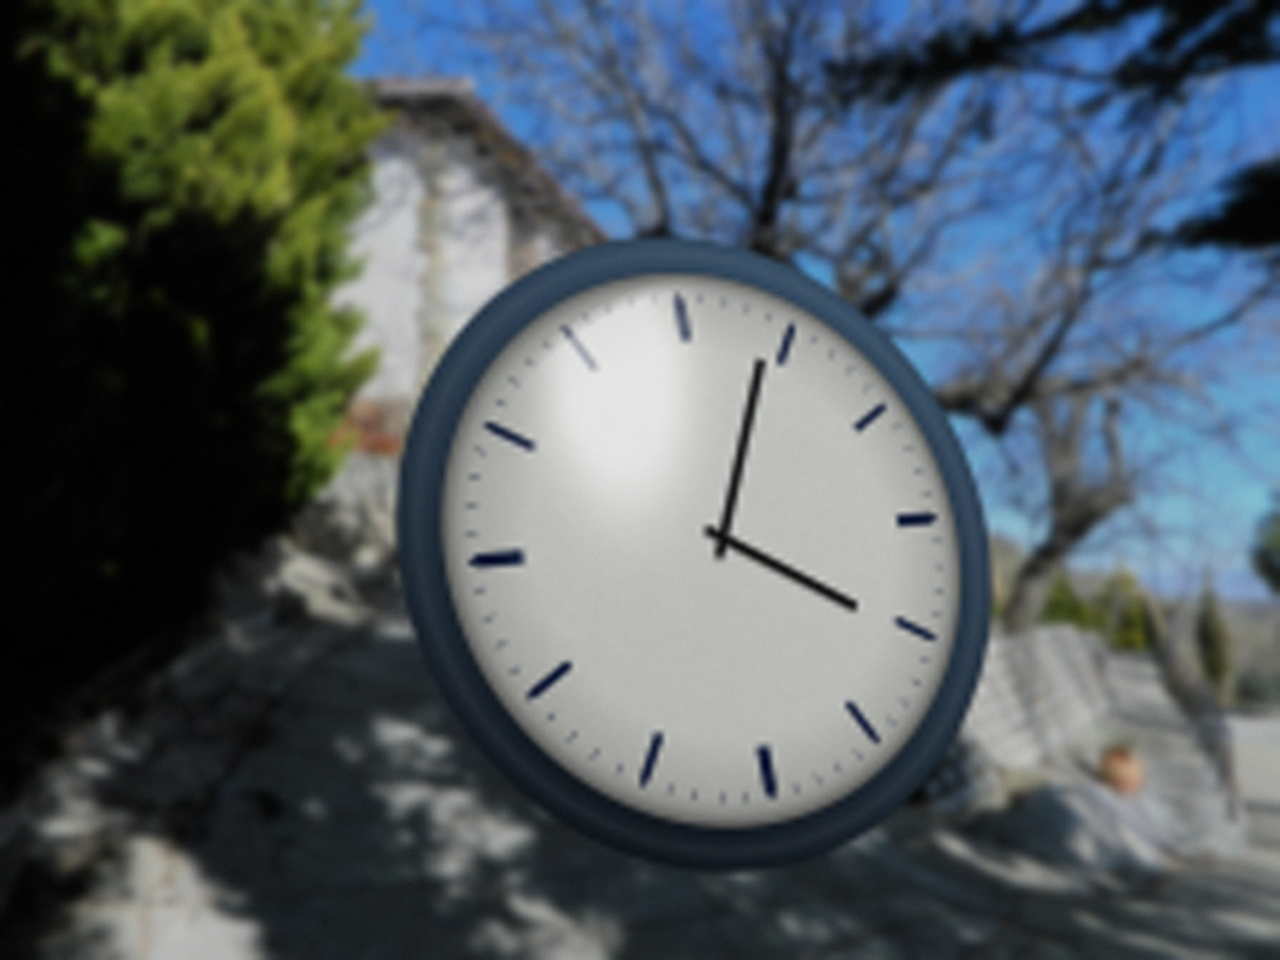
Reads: 4:04
